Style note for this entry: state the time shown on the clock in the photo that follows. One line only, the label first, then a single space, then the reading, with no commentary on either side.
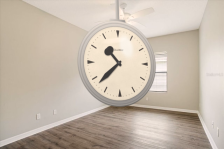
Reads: 10:38
